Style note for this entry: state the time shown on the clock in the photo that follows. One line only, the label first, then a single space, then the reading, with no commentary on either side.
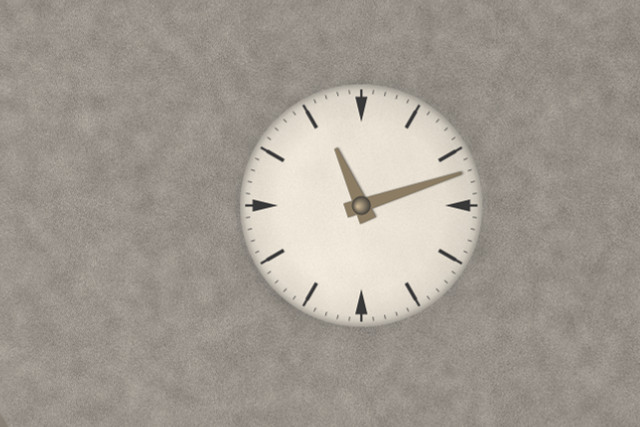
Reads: 11:12
